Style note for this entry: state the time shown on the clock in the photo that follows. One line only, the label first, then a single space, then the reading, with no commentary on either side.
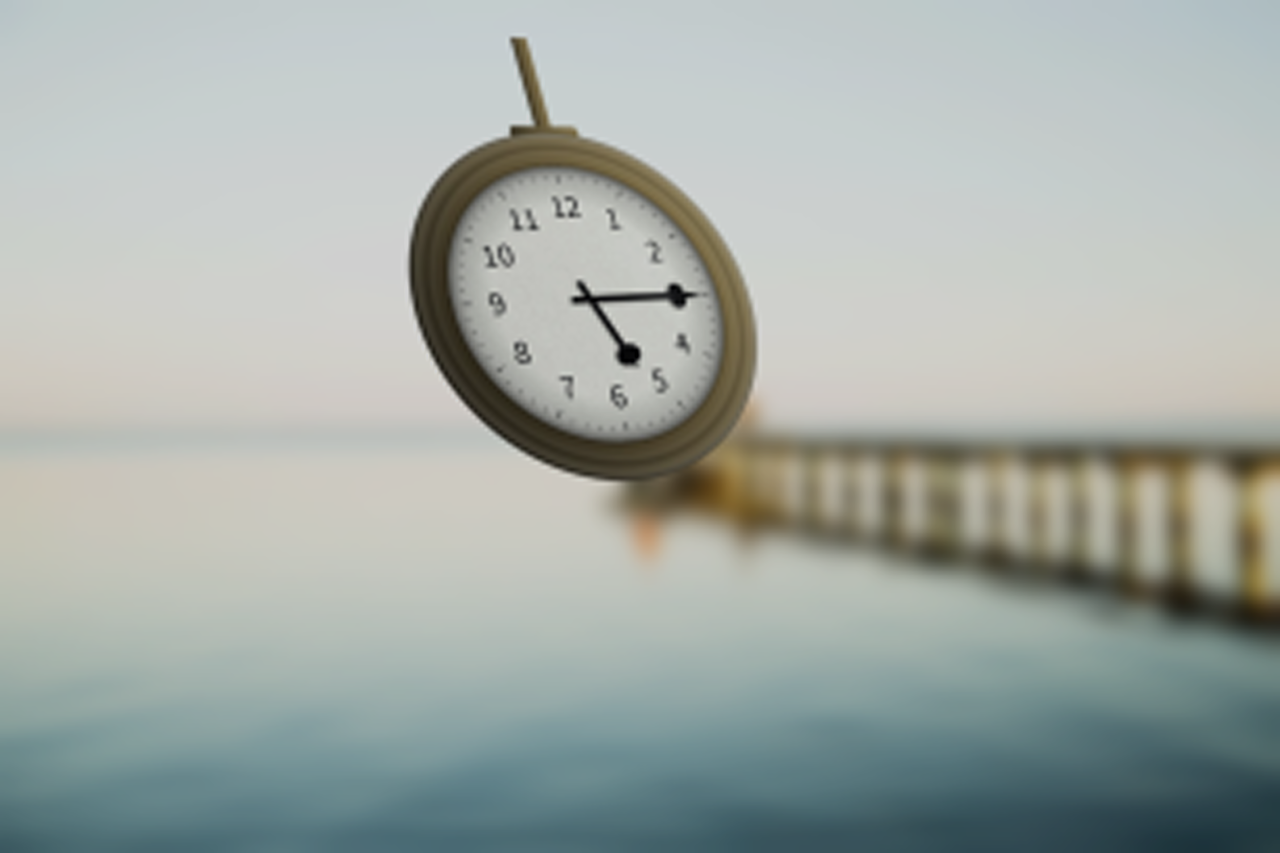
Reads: 5:15
